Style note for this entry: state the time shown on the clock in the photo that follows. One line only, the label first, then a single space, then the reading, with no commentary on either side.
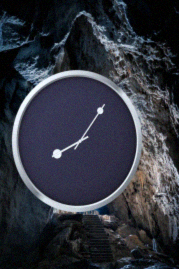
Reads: 8:06
